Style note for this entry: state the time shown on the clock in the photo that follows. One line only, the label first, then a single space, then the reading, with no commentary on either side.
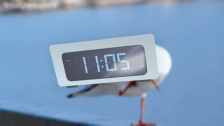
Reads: 11:05
